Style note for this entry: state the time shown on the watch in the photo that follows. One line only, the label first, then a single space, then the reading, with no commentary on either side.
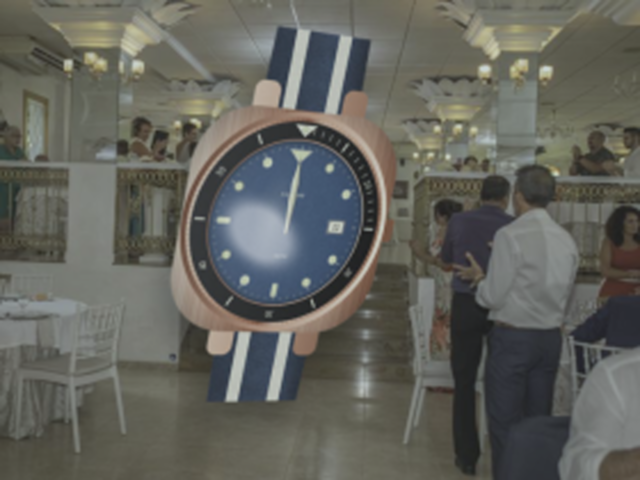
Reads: 12:00
